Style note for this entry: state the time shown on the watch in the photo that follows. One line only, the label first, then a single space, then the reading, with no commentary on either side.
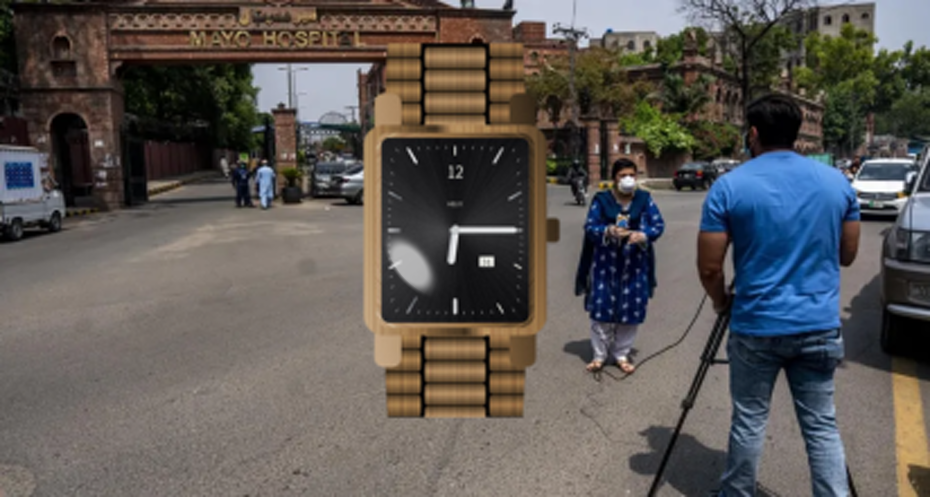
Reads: 6:15
